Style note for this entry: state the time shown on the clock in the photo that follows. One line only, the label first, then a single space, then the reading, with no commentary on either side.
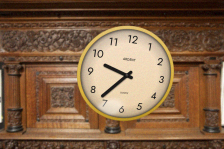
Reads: 9:37
